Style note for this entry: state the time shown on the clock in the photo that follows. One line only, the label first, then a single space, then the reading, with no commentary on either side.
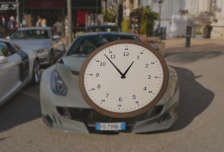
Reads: 12:53
